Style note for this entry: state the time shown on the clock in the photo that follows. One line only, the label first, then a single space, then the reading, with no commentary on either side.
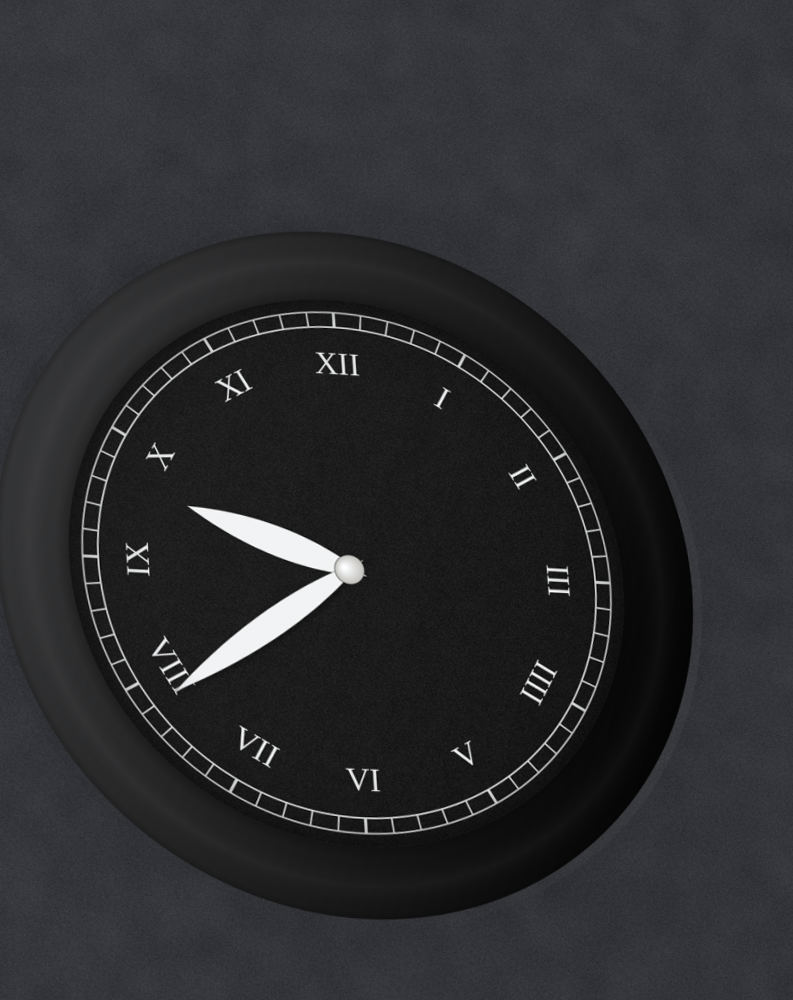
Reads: 9:39
